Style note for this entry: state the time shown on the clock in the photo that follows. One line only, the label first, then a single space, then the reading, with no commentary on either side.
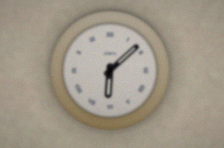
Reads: 6:08
